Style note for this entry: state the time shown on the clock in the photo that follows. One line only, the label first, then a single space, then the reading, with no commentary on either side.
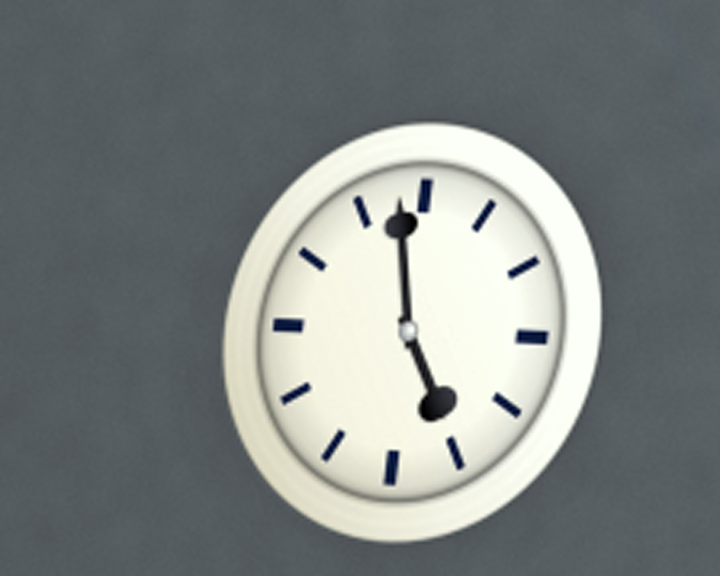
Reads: 4:58
